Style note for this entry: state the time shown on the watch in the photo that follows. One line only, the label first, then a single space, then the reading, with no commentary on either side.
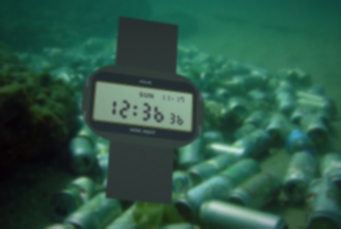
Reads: 12:36:36
